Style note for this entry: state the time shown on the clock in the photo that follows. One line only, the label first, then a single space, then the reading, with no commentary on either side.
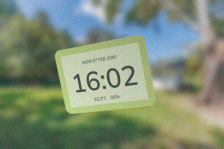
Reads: 16:02
